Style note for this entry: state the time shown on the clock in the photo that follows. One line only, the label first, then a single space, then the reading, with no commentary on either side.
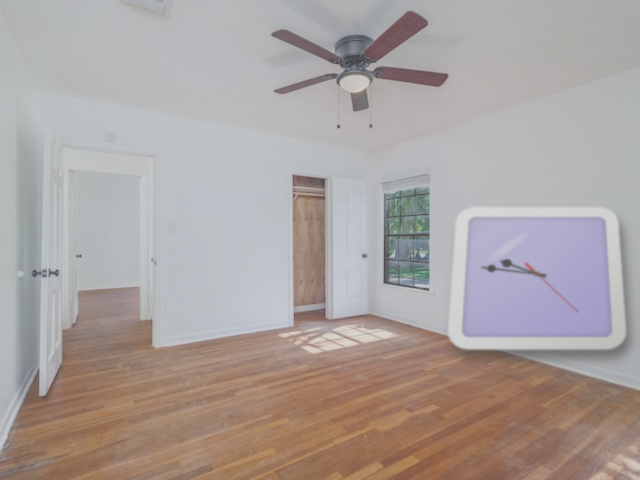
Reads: 9:46:23
